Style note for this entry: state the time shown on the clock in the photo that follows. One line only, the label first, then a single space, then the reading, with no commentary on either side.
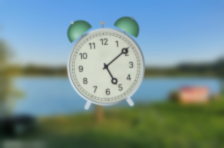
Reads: 5:09
